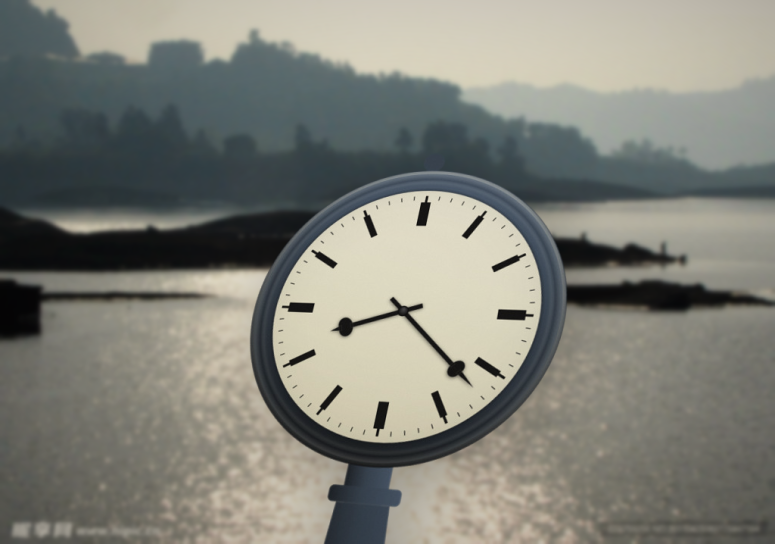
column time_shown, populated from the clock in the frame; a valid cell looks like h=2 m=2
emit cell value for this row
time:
h=8 m=22
